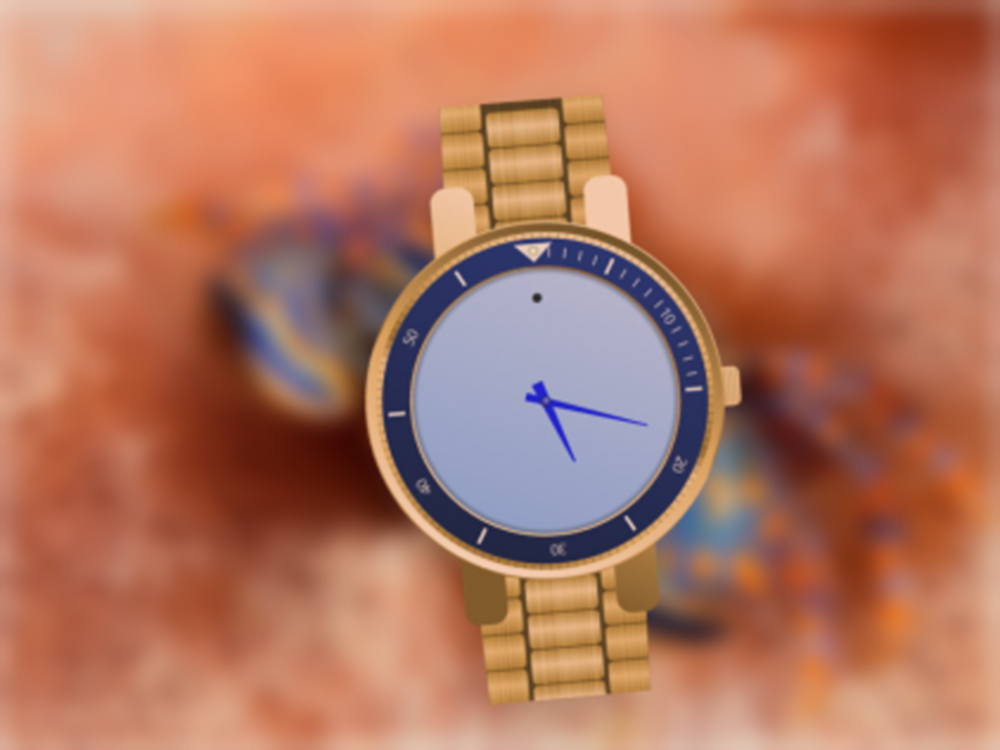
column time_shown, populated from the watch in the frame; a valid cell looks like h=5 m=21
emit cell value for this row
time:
h=5 m=18
